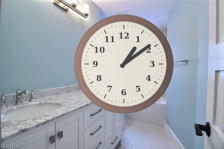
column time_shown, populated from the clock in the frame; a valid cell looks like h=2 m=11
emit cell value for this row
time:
h=1 m=9
